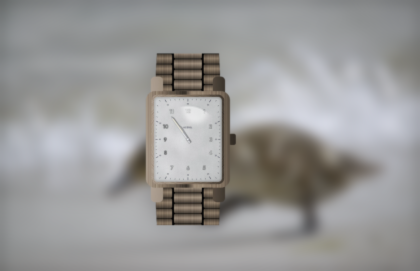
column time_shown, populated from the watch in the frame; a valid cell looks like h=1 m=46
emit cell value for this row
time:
h=10 m=54
